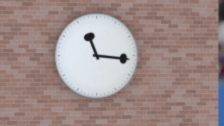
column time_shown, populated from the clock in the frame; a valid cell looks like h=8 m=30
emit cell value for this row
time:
h=11 m=16
